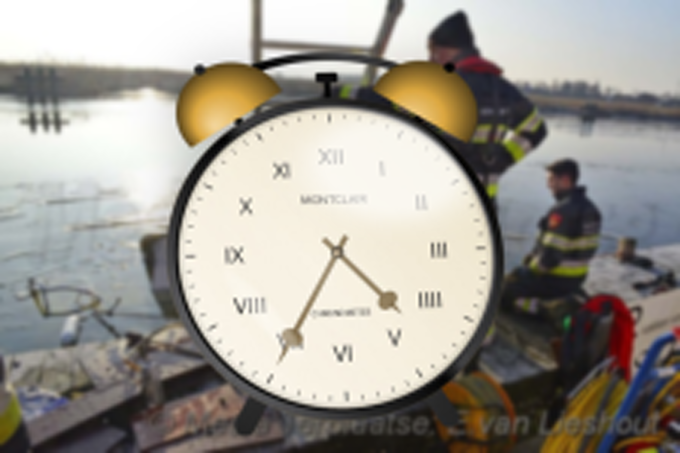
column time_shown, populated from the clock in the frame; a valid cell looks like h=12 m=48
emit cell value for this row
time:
h=4 m=35
